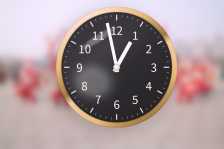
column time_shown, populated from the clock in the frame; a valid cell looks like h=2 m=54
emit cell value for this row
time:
h=12 m=58
